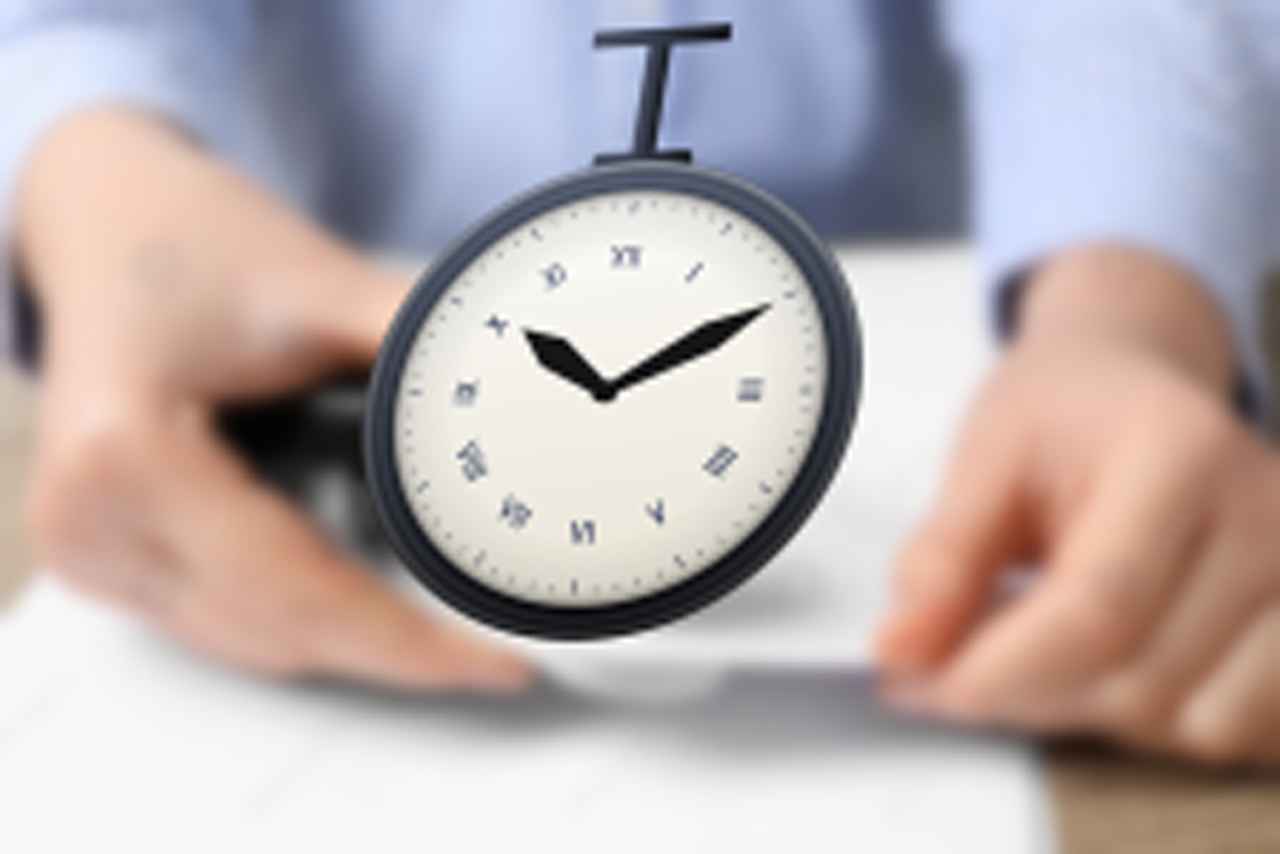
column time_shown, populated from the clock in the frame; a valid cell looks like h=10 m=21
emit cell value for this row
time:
h=10 m=10
